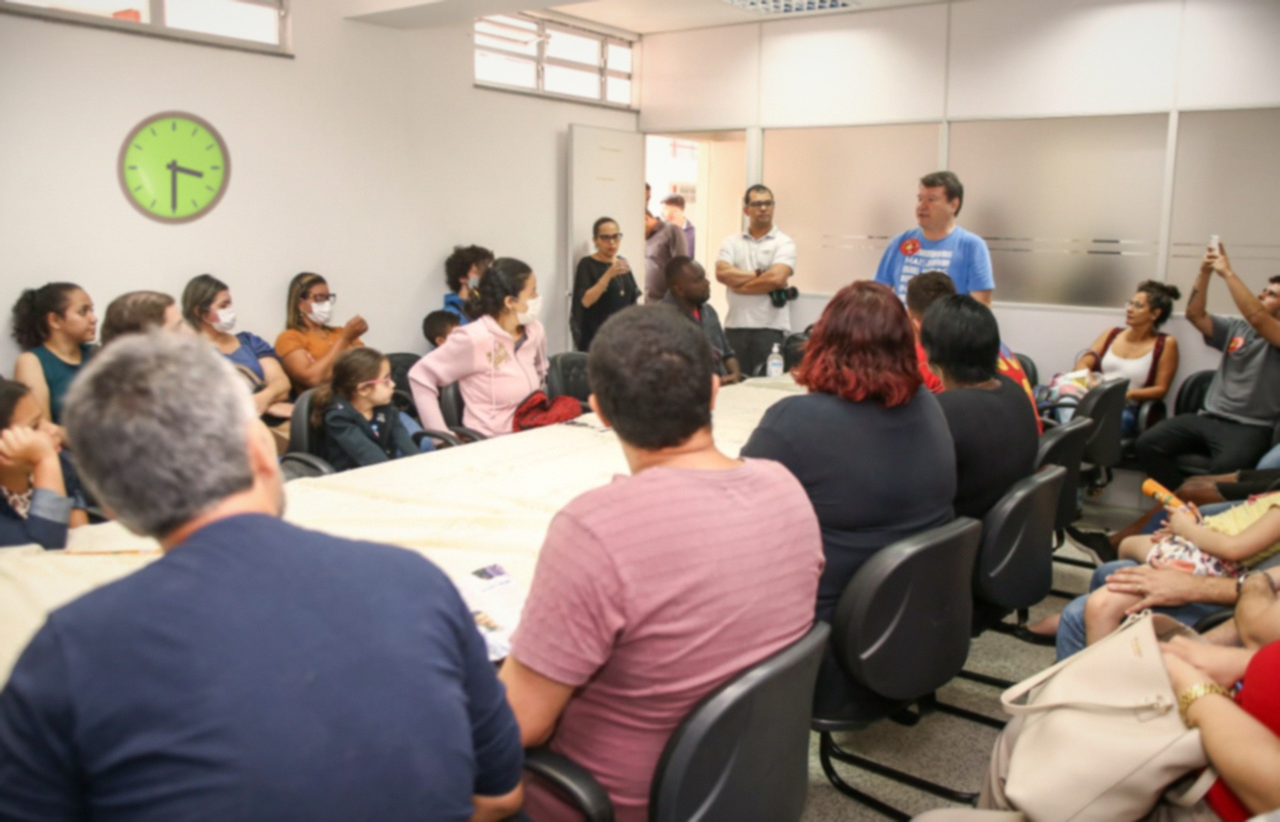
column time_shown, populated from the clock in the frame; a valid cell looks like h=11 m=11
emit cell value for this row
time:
h=3 m=30
